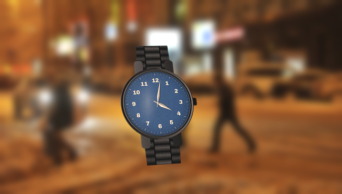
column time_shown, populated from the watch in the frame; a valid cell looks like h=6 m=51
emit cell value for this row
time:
h=4 m=2
